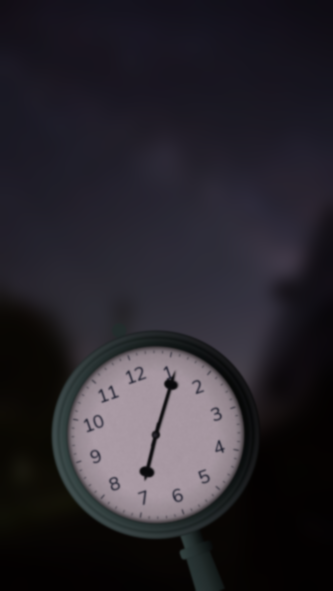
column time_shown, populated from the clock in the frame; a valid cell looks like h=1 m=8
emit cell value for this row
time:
h=7 m=6
